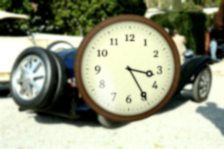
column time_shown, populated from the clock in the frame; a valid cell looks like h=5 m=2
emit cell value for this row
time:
h=3 m=25
